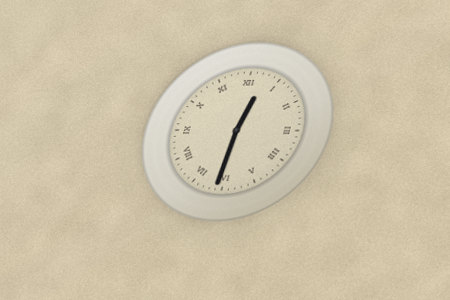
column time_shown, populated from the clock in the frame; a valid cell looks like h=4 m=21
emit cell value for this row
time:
h=12 m=31
